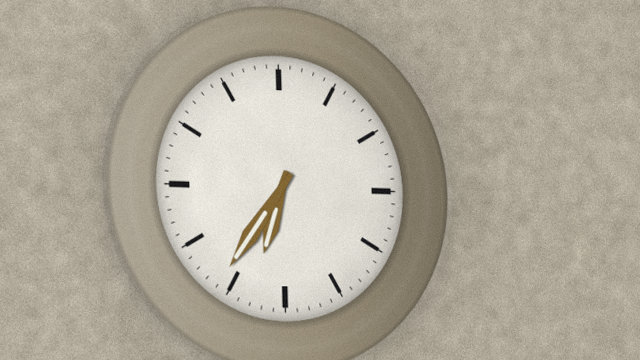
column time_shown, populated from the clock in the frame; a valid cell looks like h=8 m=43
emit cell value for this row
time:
h=6 m=36
